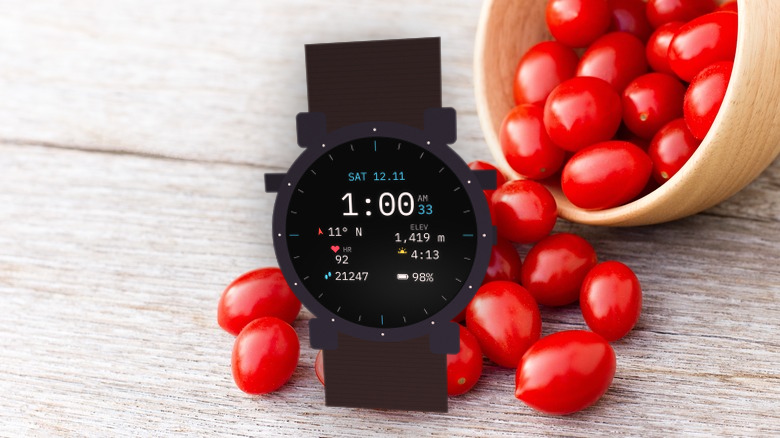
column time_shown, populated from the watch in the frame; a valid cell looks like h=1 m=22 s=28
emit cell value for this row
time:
h=1 m=0 s=33
